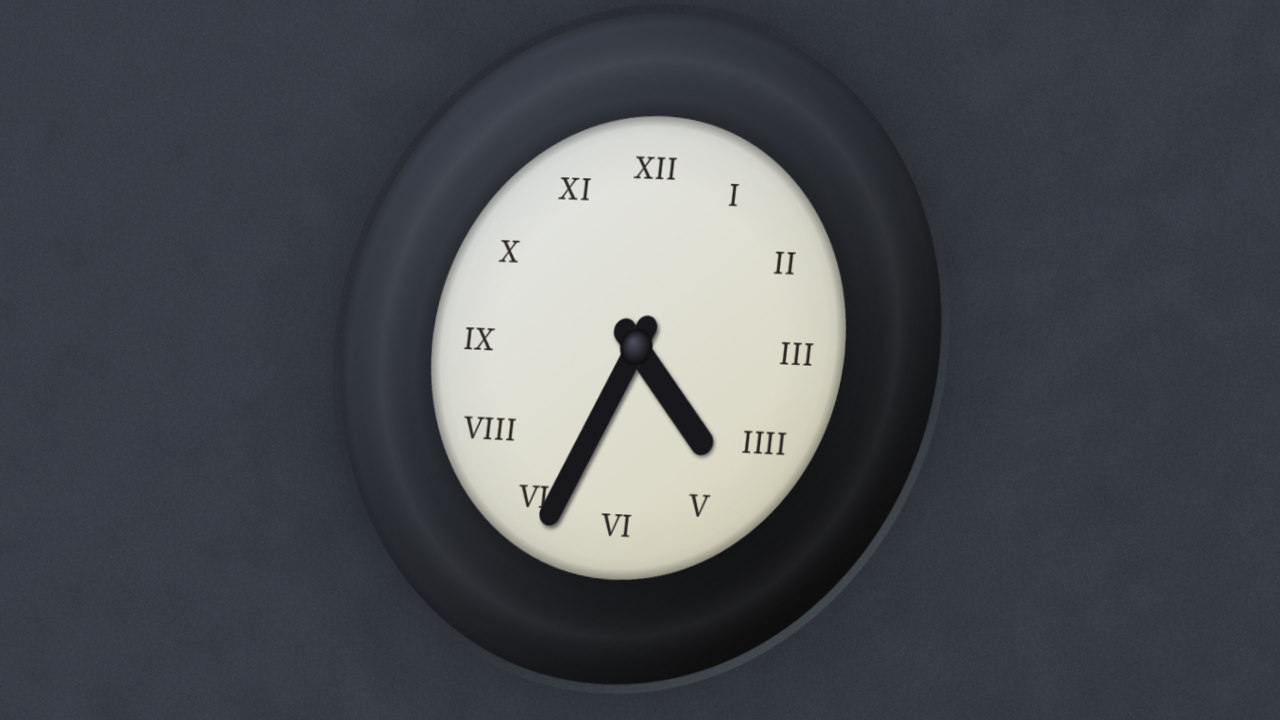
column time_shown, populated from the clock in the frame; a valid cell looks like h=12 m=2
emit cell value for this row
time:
h=4 m=34
